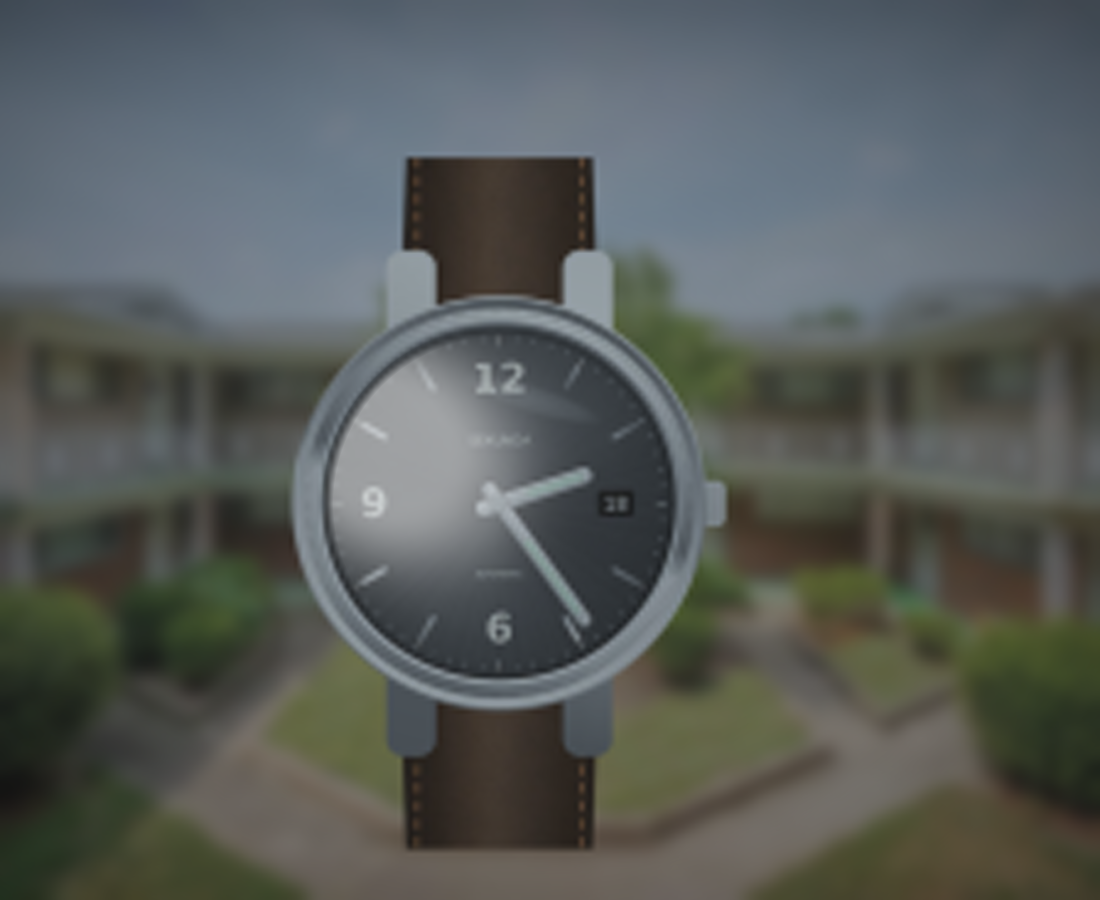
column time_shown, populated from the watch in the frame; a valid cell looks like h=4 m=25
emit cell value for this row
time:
h=2 m=24
